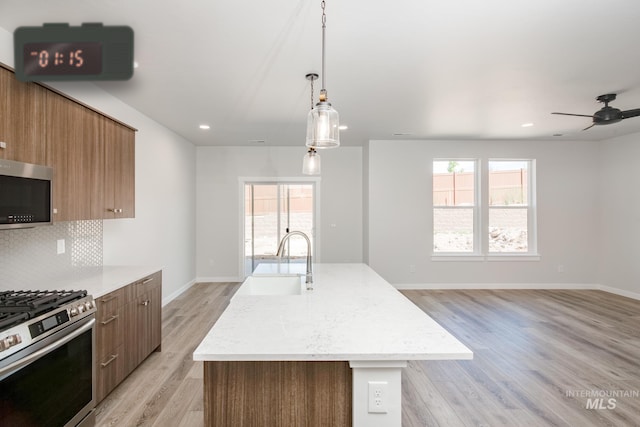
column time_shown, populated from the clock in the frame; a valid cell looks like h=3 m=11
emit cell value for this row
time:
h=1 m=15
